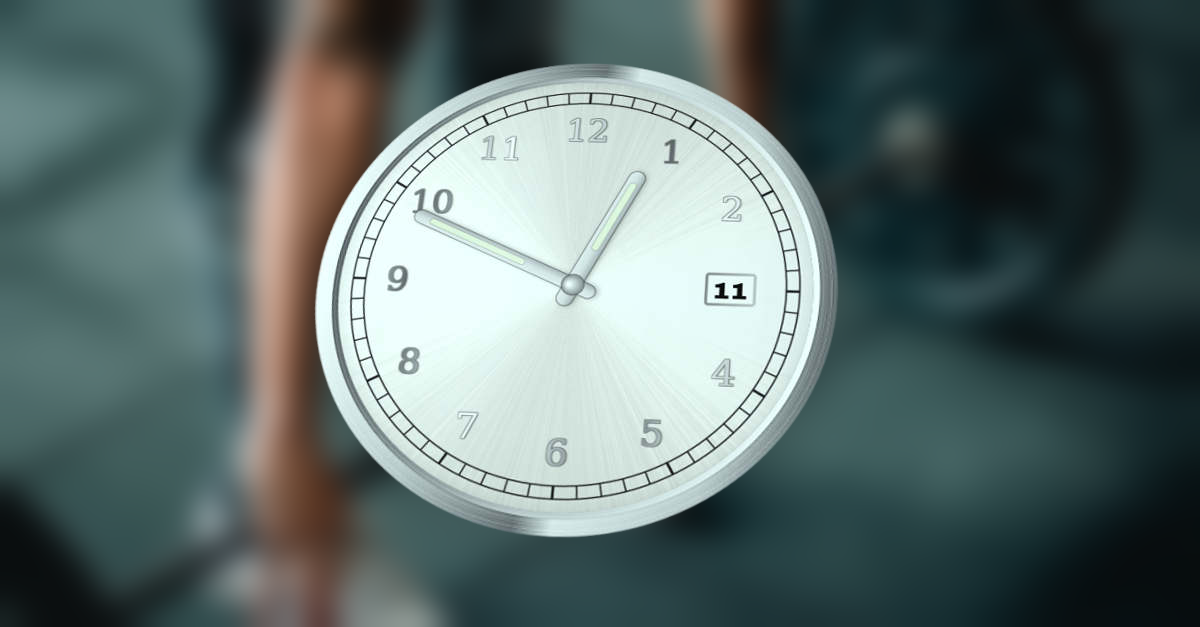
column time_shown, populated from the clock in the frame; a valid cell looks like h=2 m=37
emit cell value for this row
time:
h=12 m=49
